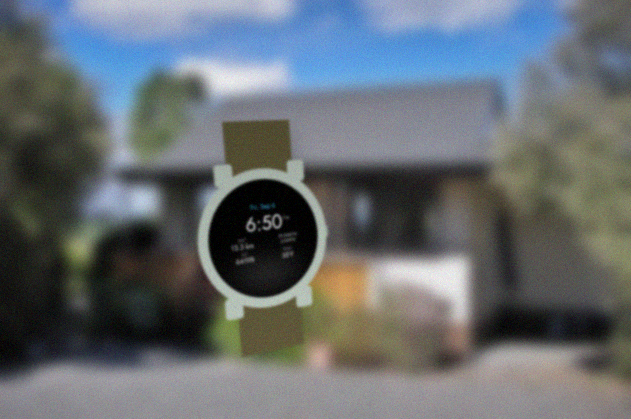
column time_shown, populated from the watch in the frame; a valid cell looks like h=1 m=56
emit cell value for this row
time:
h=6 m=50
